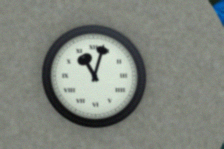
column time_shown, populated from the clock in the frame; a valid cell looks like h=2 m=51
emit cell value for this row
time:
h=11 m=3
